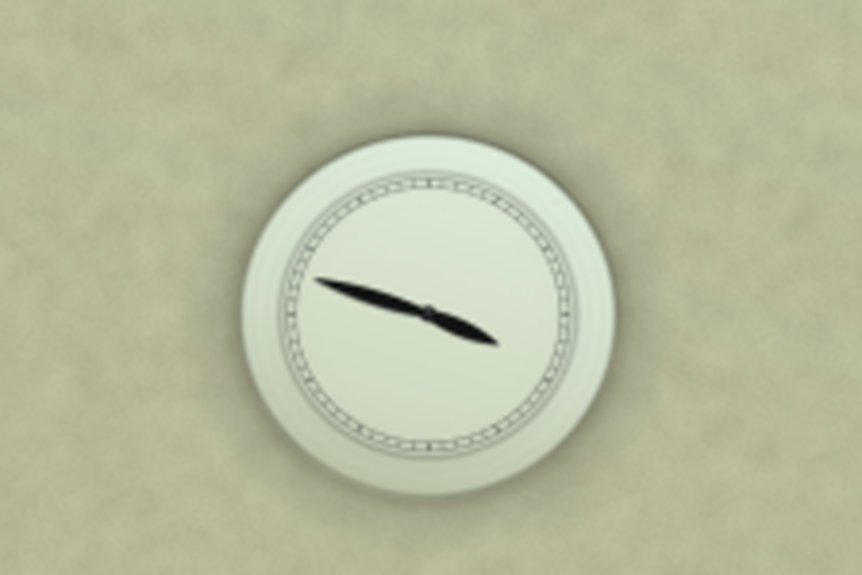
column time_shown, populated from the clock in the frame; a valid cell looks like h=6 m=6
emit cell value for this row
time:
h=3 m=48
